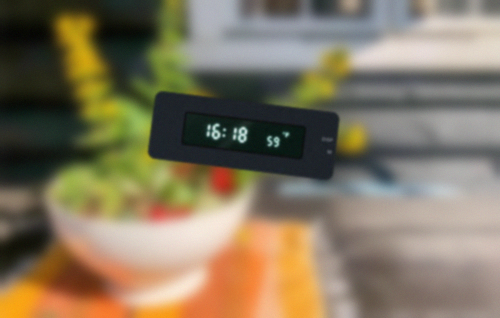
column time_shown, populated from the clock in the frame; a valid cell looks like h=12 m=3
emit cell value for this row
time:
h=16 m=18
